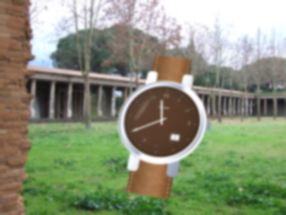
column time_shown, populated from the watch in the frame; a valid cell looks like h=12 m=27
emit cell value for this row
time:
h=11 m=40
